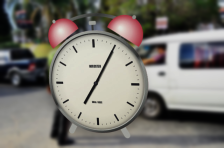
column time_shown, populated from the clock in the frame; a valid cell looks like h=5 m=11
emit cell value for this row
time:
h=7 m=5
